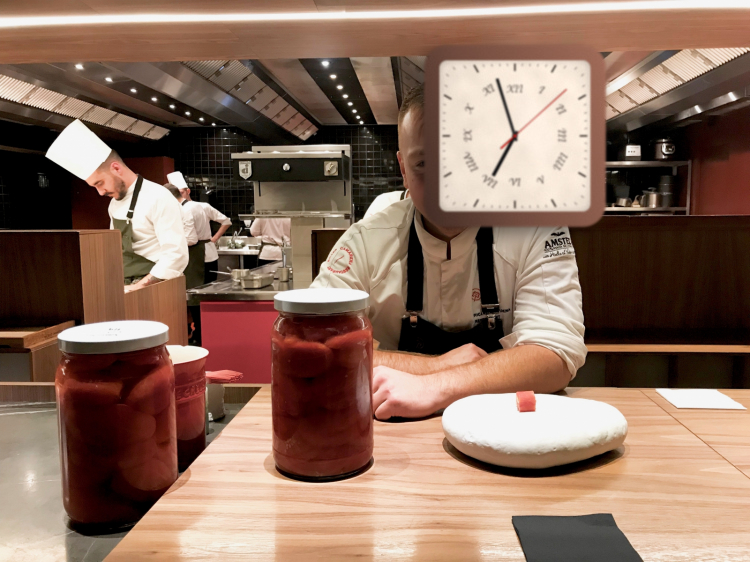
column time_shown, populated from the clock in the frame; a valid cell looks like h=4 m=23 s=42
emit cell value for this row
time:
h=6 m=57 s=8
